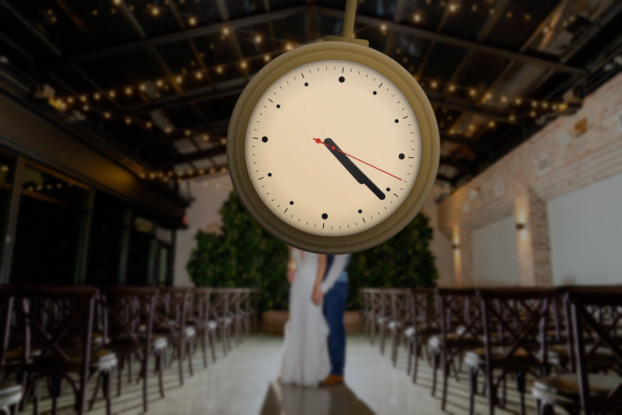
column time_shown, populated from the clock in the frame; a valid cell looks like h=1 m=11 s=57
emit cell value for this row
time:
h=4 m=21 s=18
